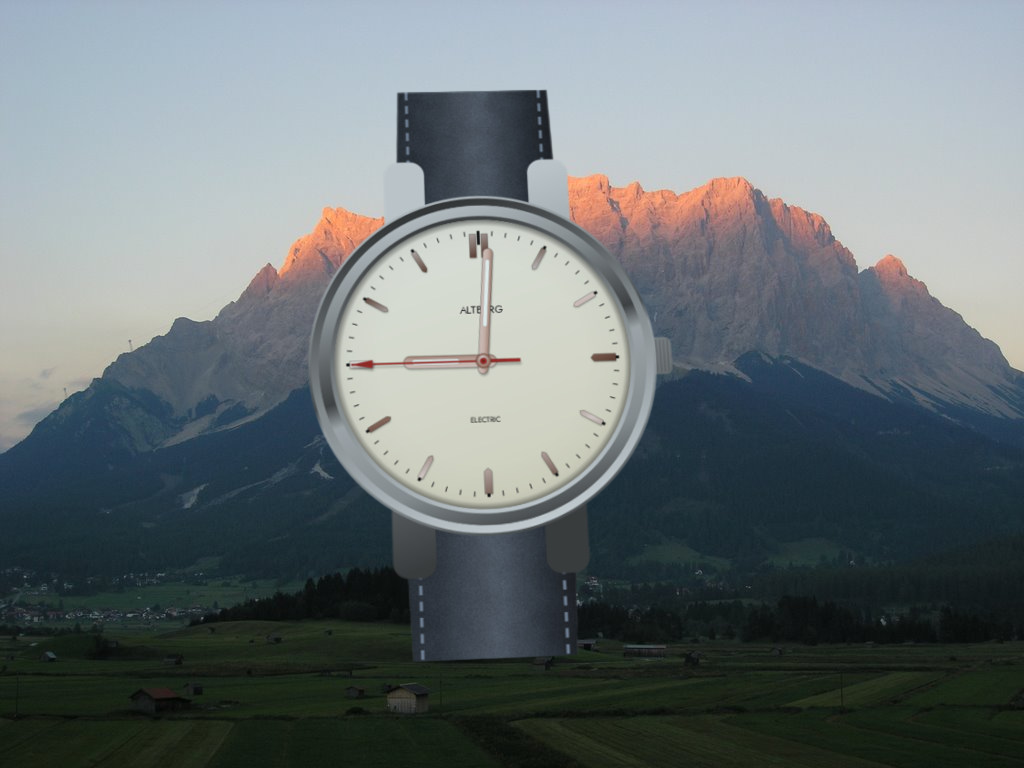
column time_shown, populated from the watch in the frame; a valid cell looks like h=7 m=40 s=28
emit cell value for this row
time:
h=9 m=0 s=45
